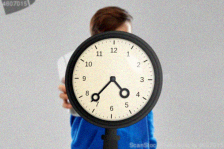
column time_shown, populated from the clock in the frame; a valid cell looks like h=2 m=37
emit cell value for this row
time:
h=4 m=37
